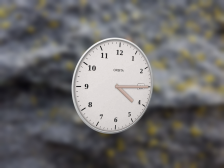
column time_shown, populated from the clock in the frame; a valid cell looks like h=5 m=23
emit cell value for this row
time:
h=4 m=15
